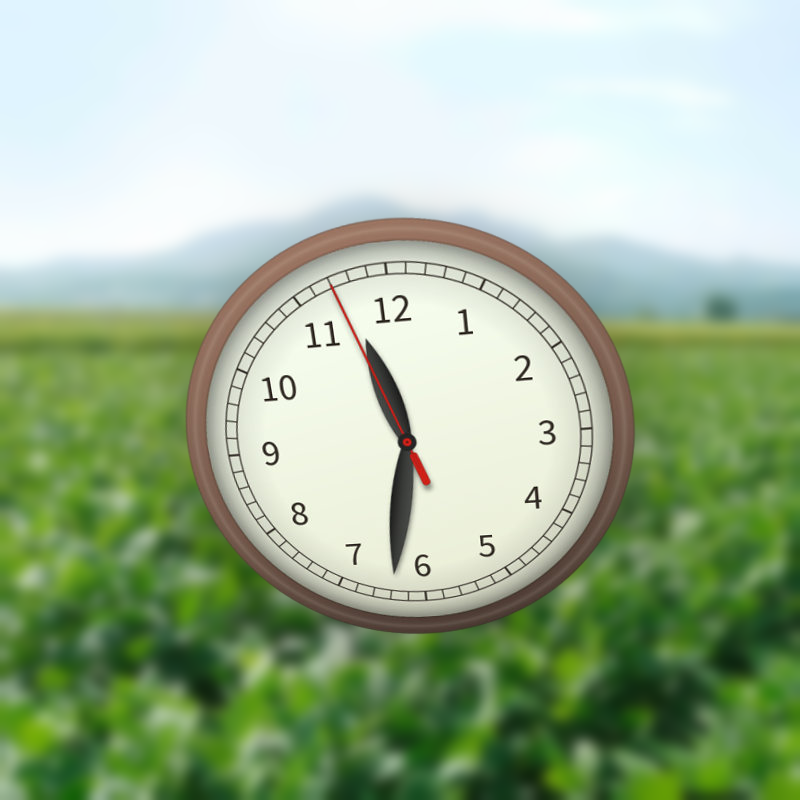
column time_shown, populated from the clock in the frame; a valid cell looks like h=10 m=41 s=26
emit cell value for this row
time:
h=11 m=31 s=57
